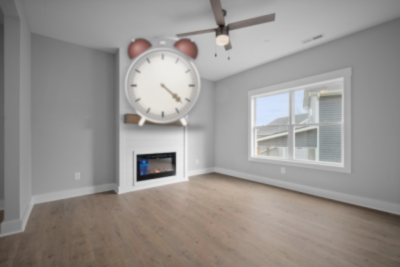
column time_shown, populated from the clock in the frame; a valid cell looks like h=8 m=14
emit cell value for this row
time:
h=4 m=22
